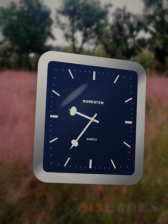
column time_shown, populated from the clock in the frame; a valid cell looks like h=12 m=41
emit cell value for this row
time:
h=9 m=36
